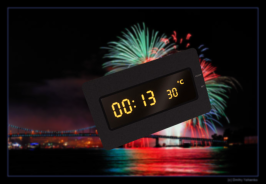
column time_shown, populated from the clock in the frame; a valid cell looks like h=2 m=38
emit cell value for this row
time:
h=0 m=13
